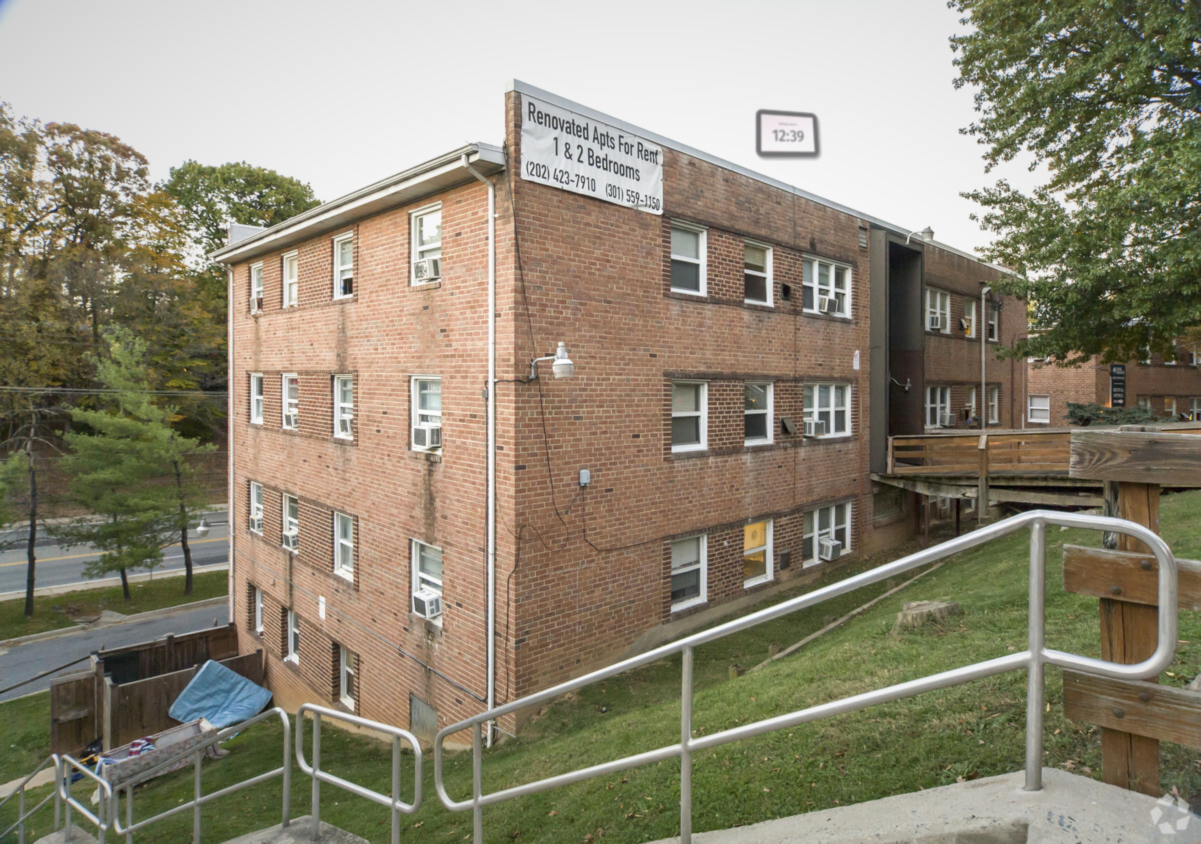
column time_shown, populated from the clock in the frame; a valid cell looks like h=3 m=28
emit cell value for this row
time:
h=12 m=39
